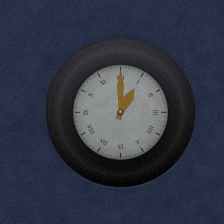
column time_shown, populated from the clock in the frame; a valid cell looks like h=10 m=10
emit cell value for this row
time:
h=1 m=0
